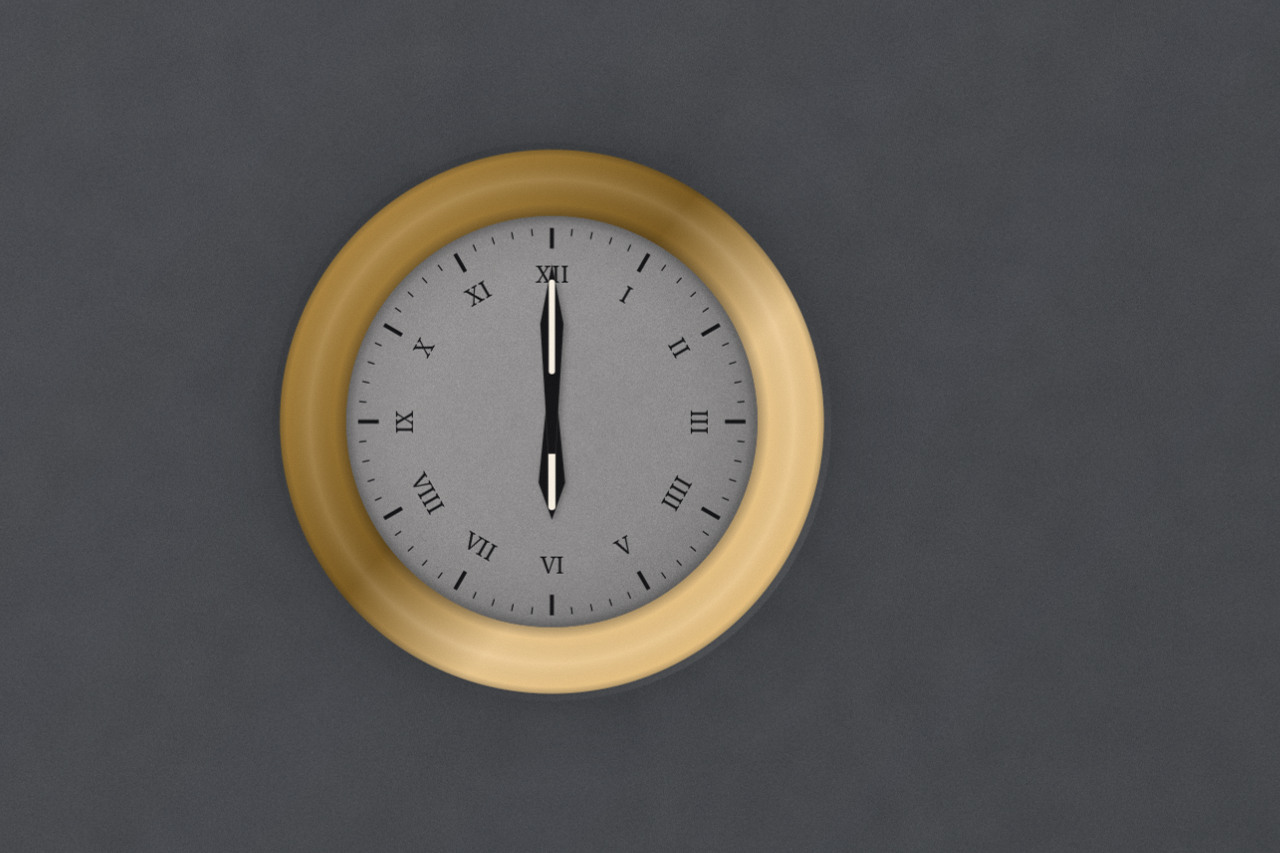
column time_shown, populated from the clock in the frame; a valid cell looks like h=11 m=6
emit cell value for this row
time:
h=6 m=0
